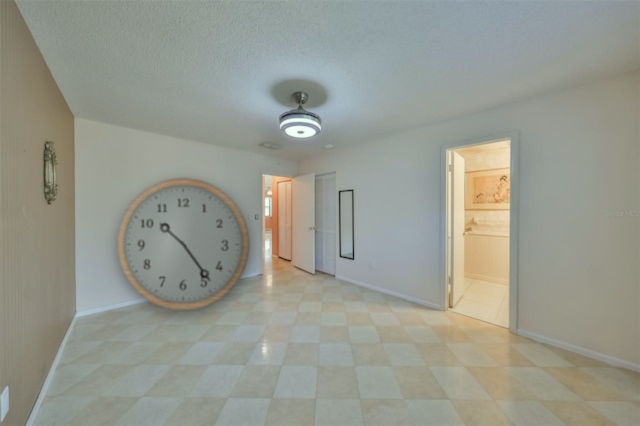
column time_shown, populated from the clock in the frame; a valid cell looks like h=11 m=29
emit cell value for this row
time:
h=10 m=24
